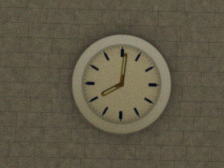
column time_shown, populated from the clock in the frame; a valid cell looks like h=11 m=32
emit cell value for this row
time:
h=8 m=1
